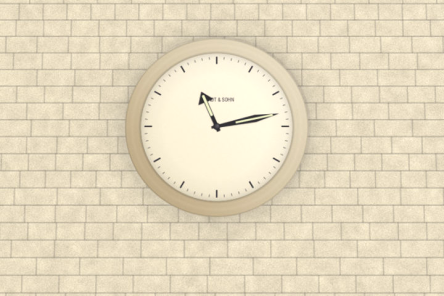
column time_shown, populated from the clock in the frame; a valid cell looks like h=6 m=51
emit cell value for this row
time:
h=11 m=13
